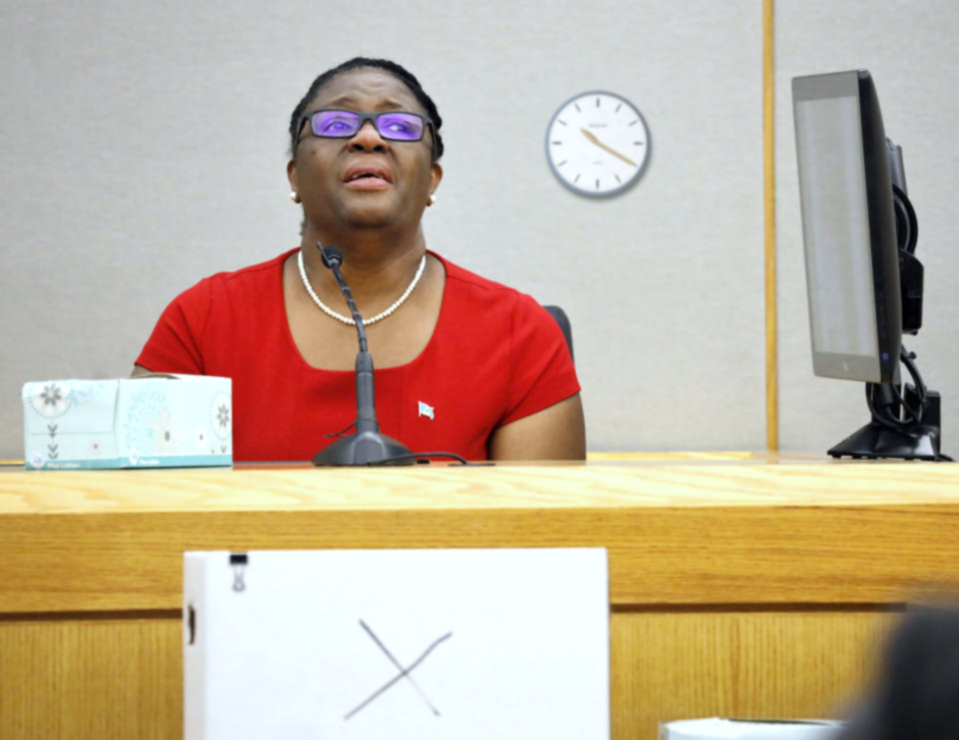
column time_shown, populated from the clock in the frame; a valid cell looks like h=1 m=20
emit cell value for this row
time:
h=10 m=20
